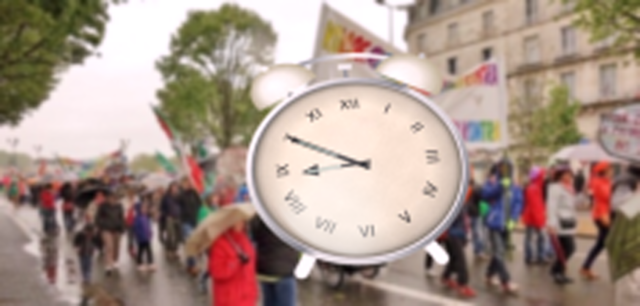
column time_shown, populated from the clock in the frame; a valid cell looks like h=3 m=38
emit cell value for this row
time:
h=8 m=50
